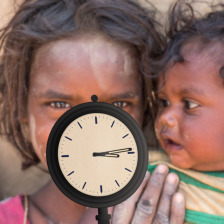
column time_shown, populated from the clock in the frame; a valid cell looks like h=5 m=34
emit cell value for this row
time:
h=3 m=14
